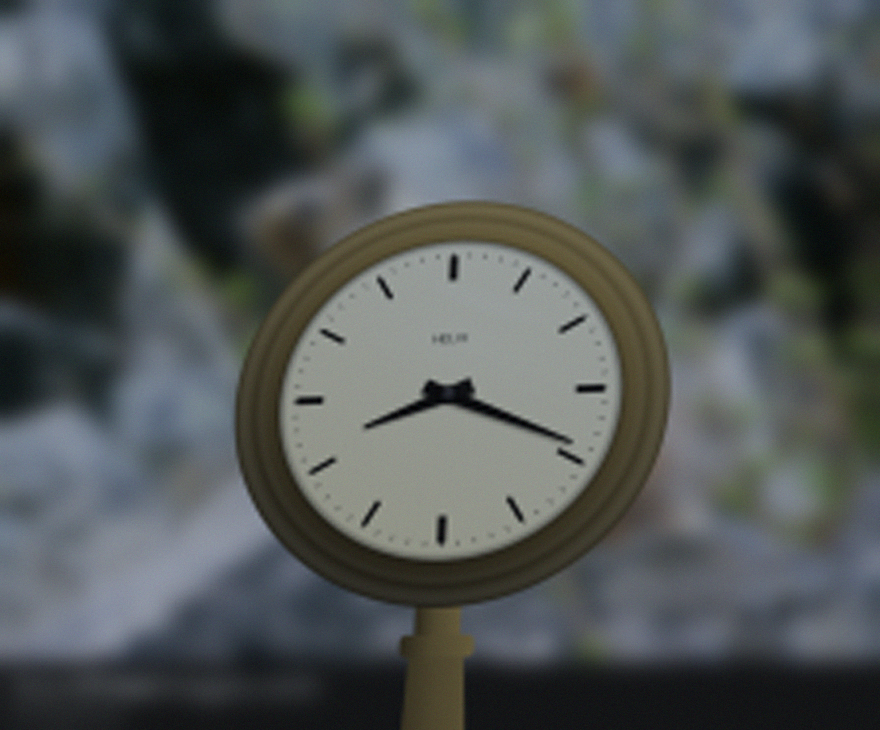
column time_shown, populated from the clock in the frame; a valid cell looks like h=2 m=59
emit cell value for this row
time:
h=8 m=19
